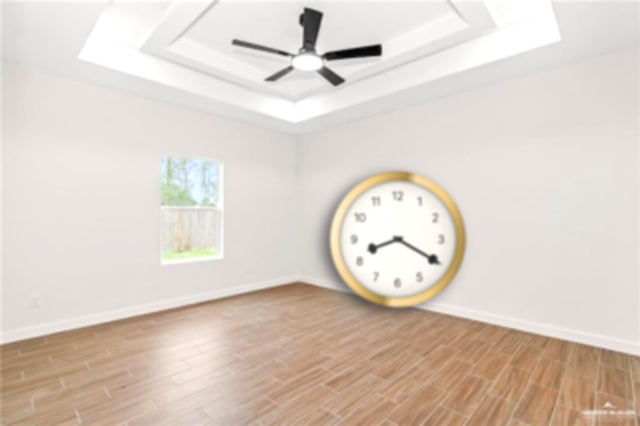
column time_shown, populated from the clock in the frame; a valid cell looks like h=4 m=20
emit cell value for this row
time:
h=8 m=20
